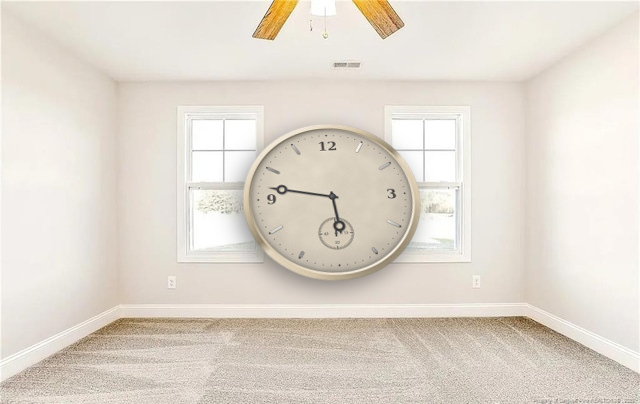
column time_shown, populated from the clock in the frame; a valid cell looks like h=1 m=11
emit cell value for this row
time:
h=5 m=47
